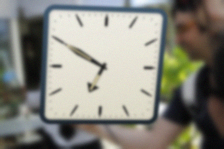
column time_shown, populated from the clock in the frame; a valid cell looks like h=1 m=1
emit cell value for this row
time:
h=6 m=50
